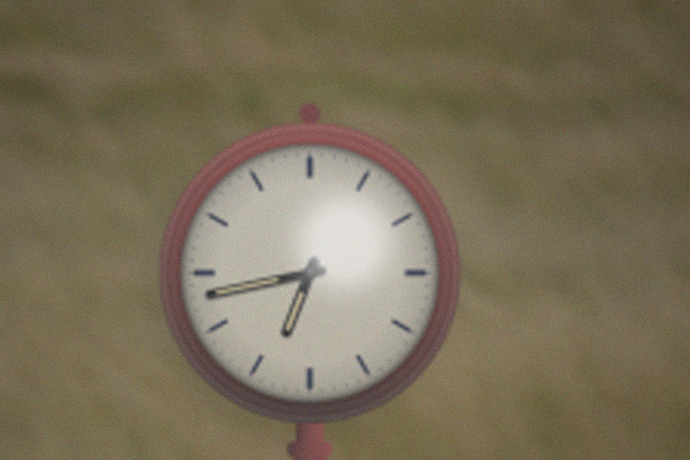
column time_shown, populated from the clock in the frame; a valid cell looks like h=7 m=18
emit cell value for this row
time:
h=6 m=43
